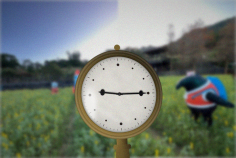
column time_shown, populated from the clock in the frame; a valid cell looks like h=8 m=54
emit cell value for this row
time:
h=9 m=15
